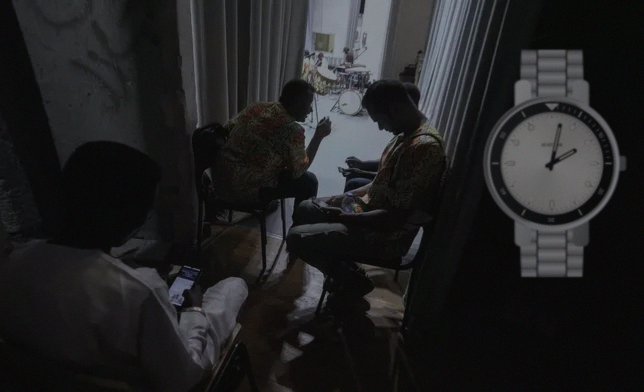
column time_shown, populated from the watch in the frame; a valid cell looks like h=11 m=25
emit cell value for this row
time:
h=2 m=2
